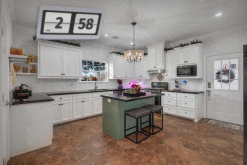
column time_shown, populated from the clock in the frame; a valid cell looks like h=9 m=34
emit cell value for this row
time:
h=2 m=58
